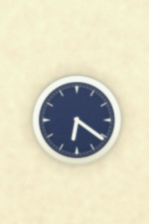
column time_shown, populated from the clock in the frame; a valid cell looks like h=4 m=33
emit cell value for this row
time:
h=6 m=21
